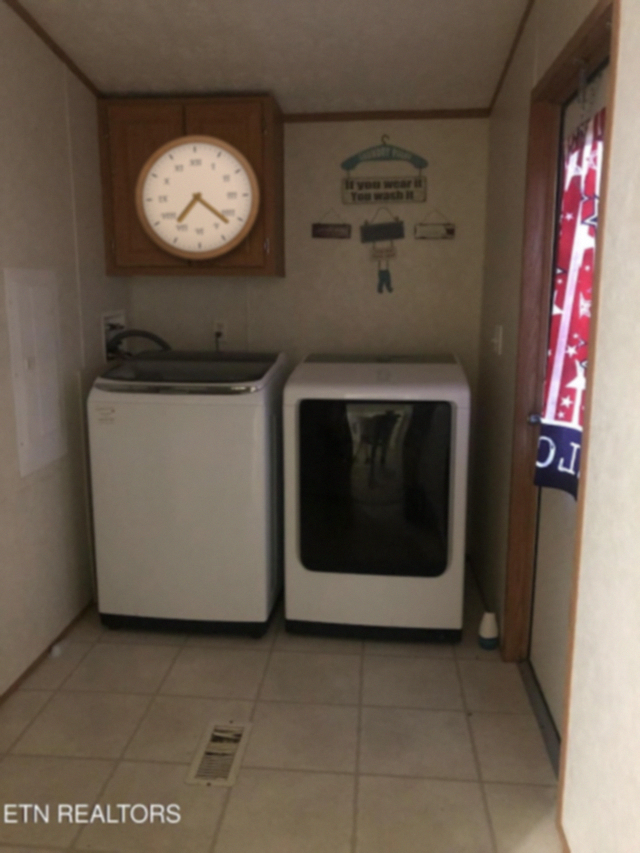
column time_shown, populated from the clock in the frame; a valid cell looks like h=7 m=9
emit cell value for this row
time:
h=7 m=22
